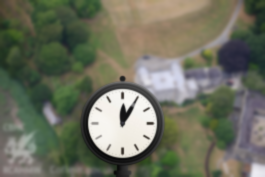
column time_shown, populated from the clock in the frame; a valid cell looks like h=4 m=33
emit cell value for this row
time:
h=12 m=5
